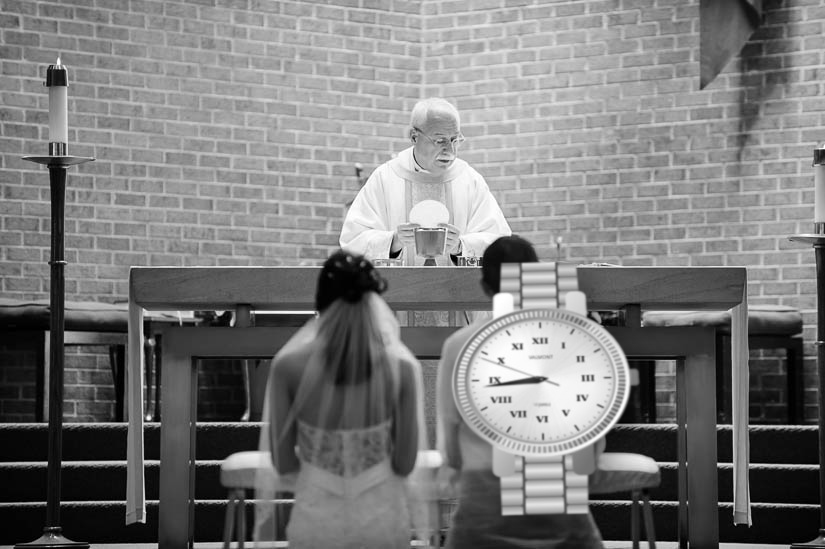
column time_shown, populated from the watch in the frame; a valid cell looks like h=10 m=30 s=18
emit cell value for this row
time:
h=8 m=43 s=49
